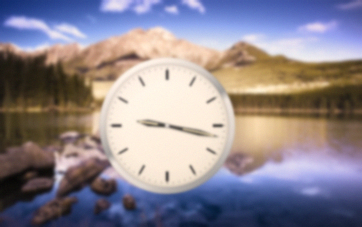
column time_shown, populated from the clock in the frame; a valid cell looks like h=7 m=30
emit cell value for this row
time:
h=9 m=17
